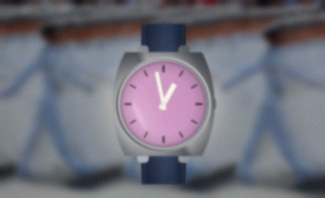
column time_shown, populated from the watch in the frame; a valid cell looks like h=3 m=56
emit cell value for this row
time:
h=12 m=58
